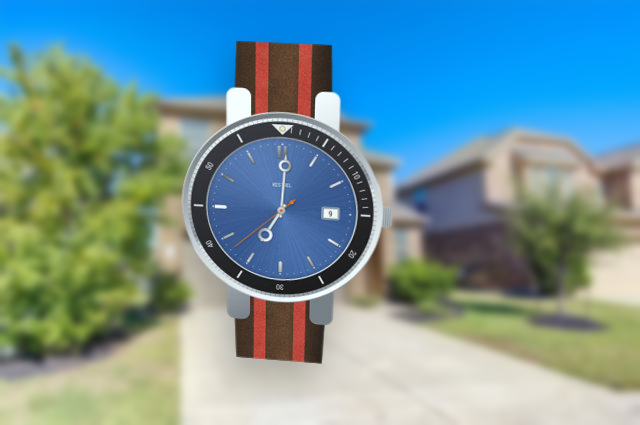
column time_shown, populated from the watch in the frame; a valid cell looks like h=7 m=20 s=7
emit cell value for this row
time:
h=7 m=0 s=38
